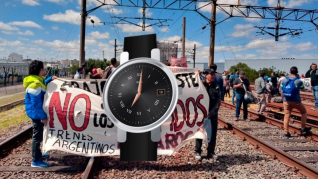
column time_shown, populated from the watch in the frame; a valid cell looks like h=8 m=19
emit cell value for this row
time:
h=7 m=1
